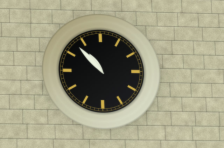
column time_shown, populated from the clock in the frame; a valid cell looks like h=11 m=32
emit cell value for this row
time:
h=10 m=53
